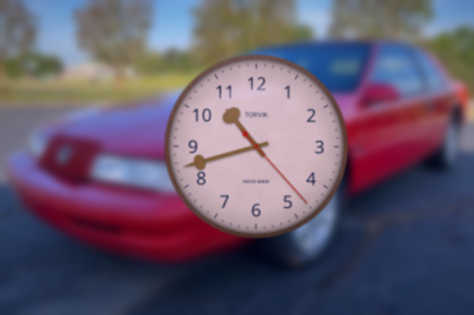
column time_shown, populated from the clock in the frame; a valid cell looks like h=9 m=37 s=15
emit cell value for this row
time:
h=10 m=42 s=23
